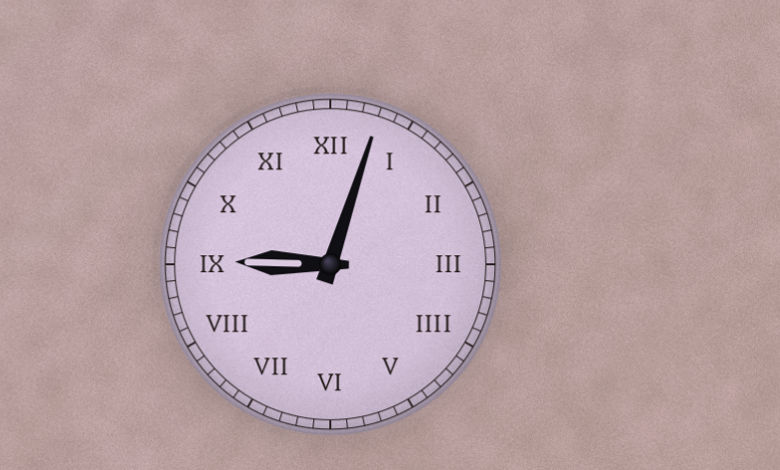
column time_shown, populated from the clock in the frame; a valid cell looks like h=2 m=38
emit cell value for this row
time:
h=9 m=3
